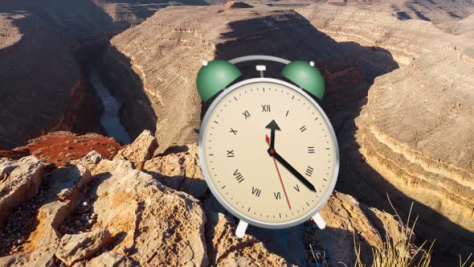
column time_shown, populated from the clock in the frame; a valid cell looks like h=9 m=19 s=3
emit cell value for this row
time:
h=12 m=22 s=28
